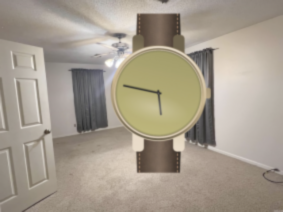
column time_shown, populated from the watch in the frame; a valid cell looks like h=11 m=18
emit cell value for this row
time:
h=5 m=47
